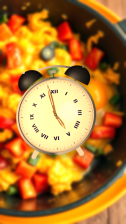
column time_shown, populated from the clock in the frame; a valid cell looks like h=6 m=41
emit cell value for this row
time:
h=4 m=58
